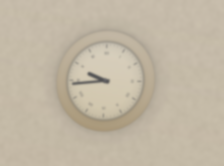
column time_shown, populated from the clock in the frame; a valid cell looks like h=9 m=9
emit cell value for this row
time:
h=9 m=44
